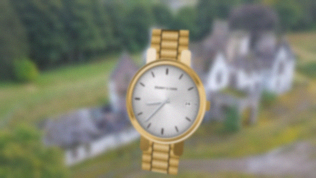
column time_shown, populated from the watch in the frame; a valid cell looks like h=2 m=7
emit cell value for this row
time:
h=8 m=37
